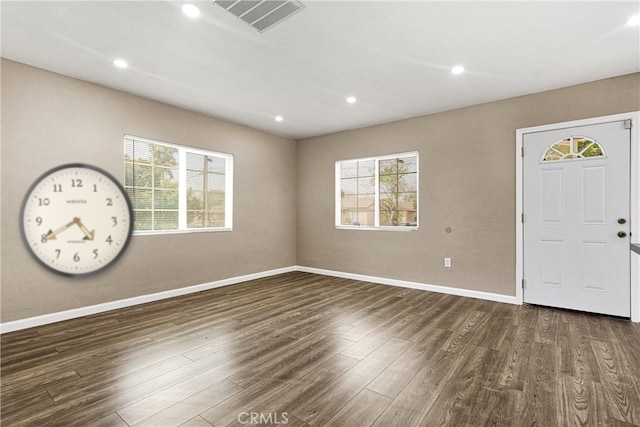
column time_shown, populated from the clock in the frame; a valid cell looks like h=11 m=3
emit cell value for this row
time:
h=4 m=40
